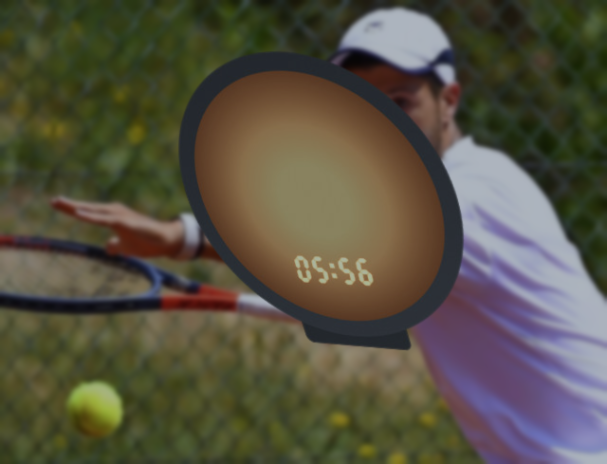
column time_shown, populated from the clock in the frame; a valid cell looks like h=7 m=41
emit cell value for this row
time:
h=5 m=56
